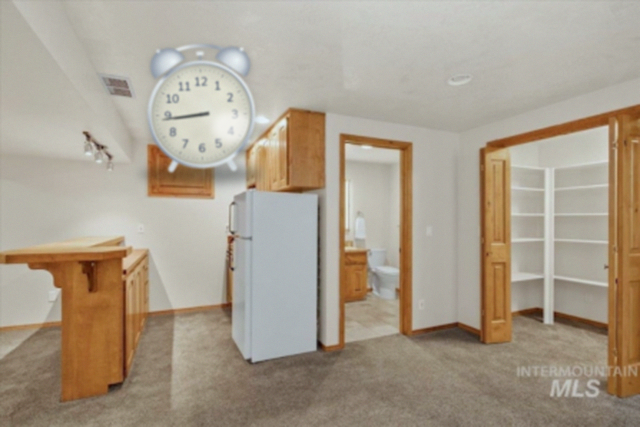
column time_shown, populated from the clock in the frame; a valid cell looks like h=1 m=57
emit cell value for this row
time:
h=8 m=44
